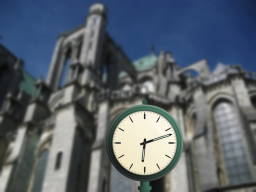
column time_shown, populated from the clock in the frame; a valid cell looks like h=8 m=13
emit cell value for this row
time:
h=6 m=12
